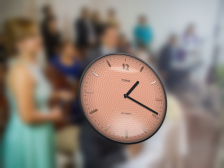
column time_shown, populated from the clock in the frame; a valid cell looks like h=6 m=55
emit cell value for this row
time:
h=1 m=19
